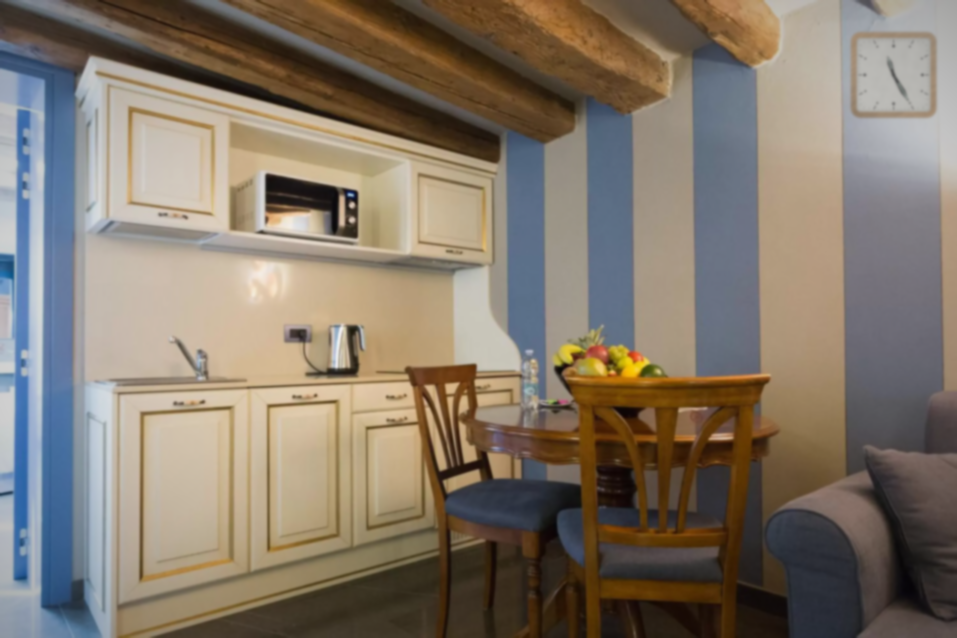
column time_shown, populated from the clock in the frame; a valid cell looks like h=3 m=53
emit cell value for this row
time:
h=11 m=25
